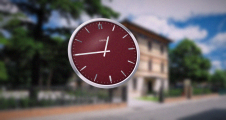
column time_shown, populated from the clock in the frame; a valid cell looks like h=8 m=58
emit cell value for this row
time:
h=12 m=45
